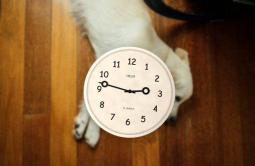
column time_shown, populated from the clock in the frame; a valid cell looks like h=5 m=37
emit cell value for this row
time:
h=2 m=47
